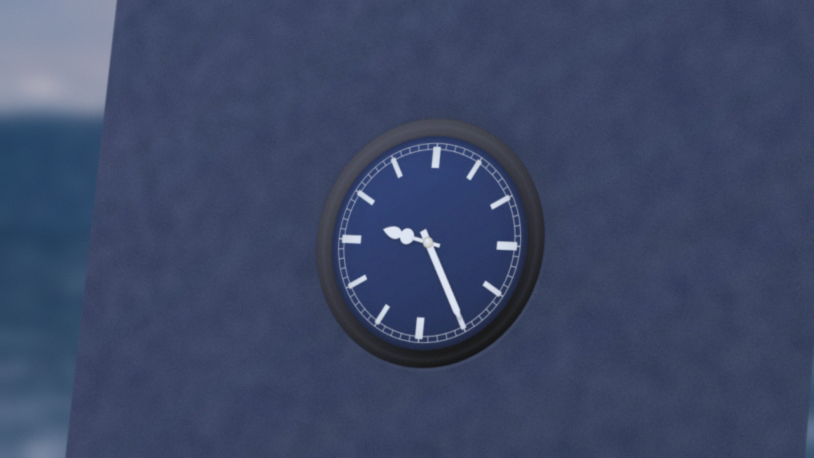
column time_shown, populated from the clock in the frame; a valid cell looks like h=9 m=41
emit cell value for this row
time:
h=9 m=25
